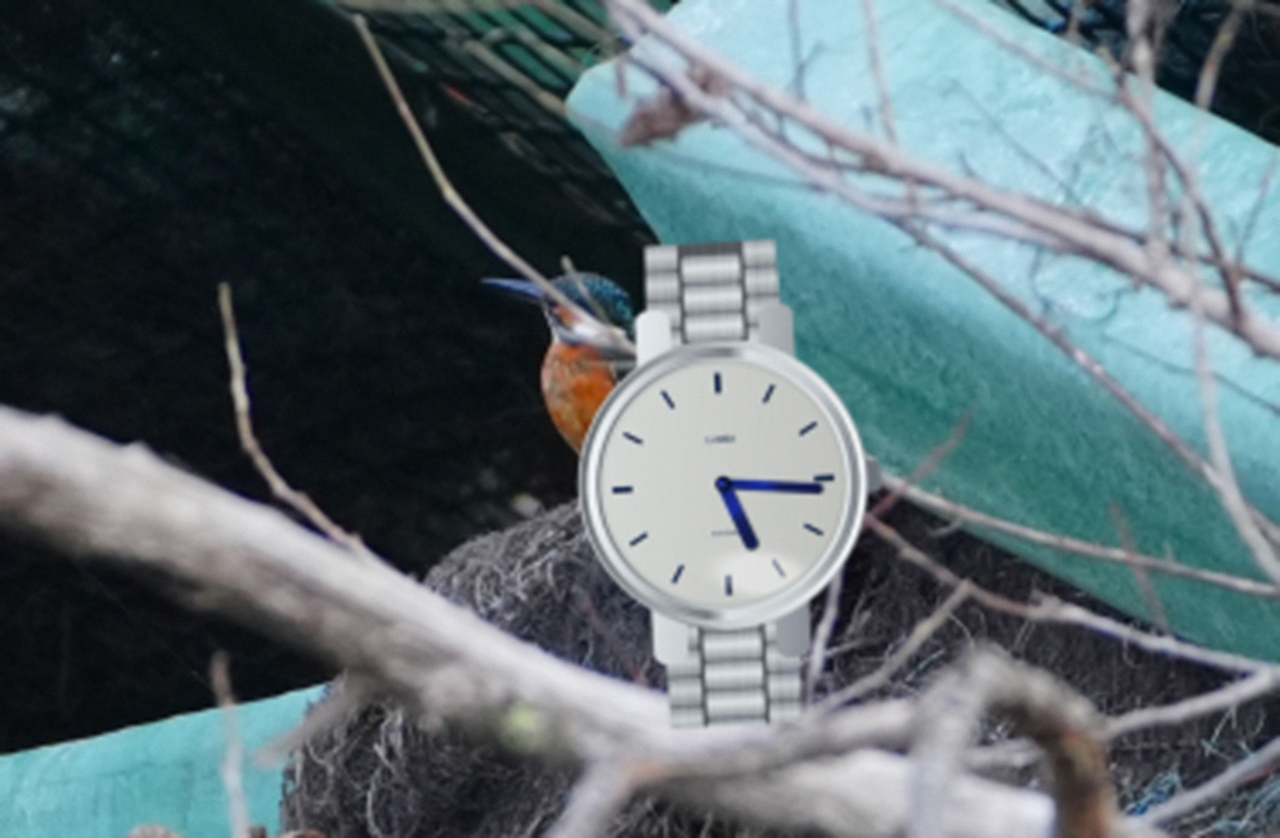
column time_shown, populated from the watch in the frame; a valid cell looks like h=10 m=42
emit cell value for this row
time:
h=5 m=16
